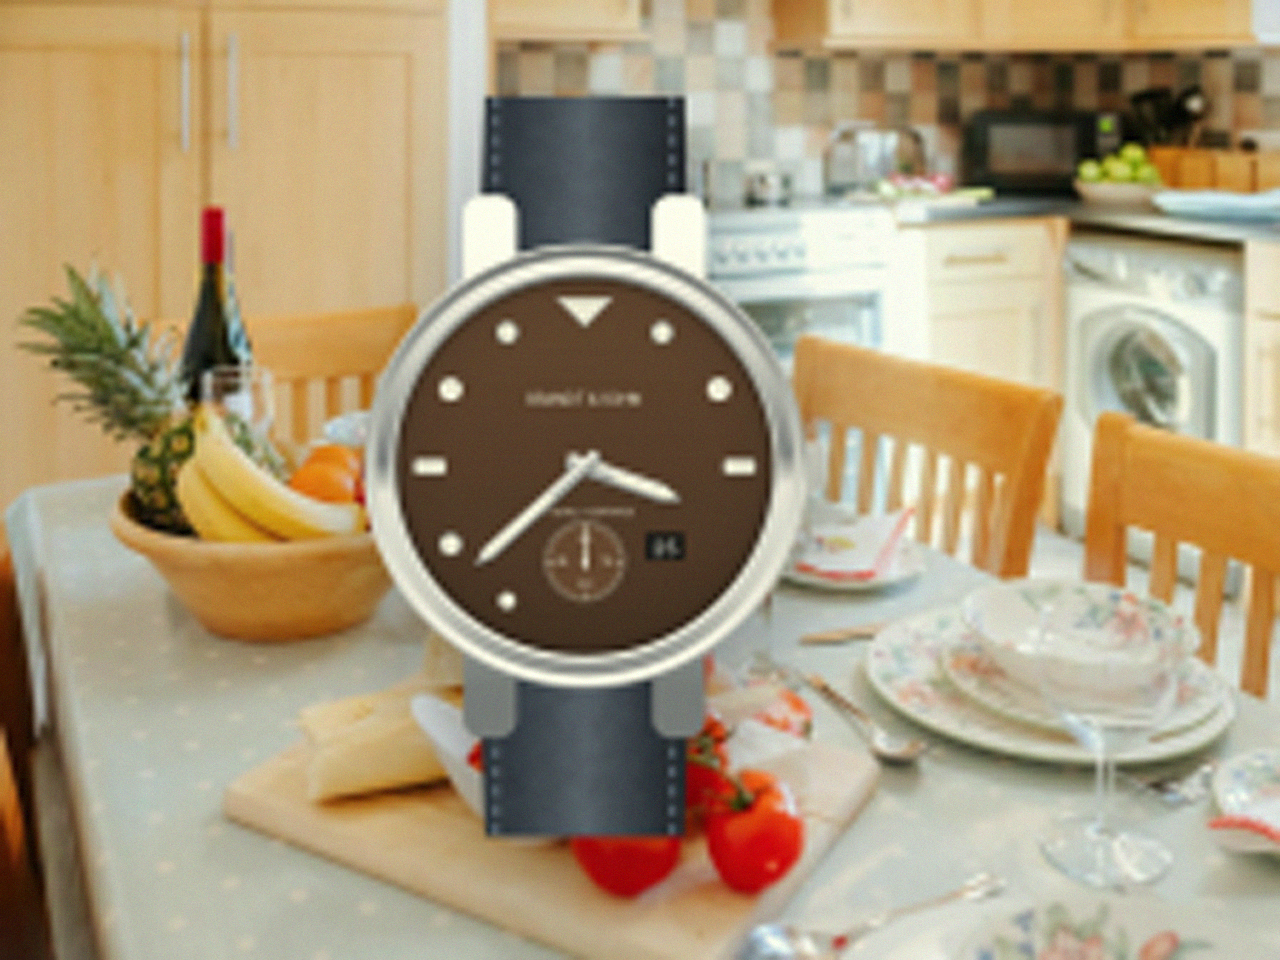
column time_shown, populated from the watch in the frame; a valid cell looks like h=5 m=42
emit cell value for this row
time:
h=3 m=38
